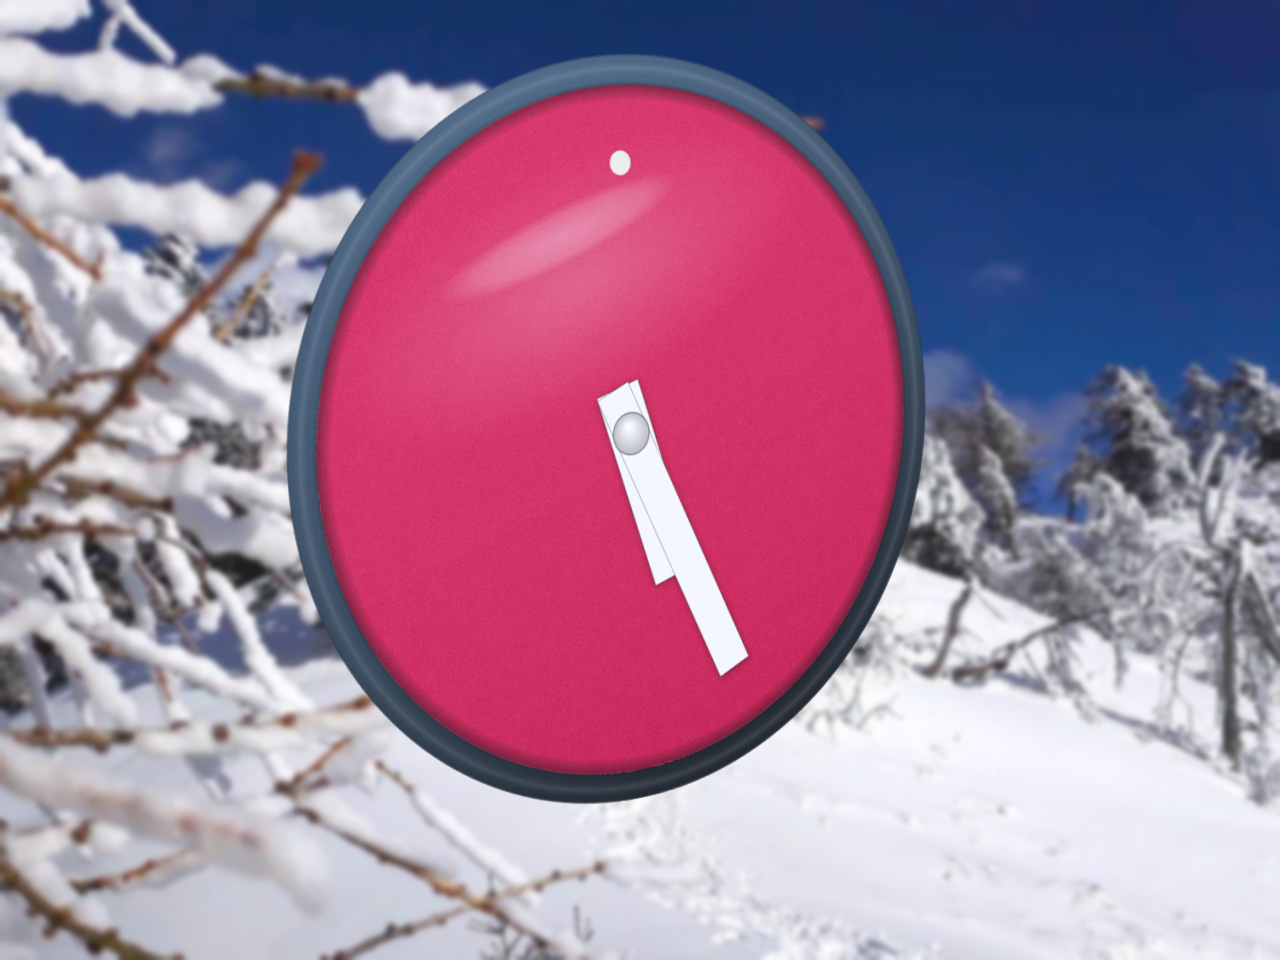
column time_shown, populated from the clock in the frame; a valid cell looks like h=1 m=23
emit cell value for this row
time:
h=5 m=26
